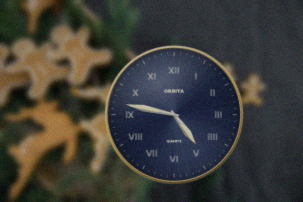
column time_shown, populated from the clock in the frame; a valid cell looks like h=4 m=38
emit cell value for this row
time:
h=4 m=47
